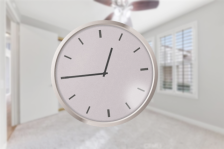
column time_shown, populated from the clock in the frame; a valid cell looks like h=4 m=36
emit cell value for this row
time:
h=12 m=45
